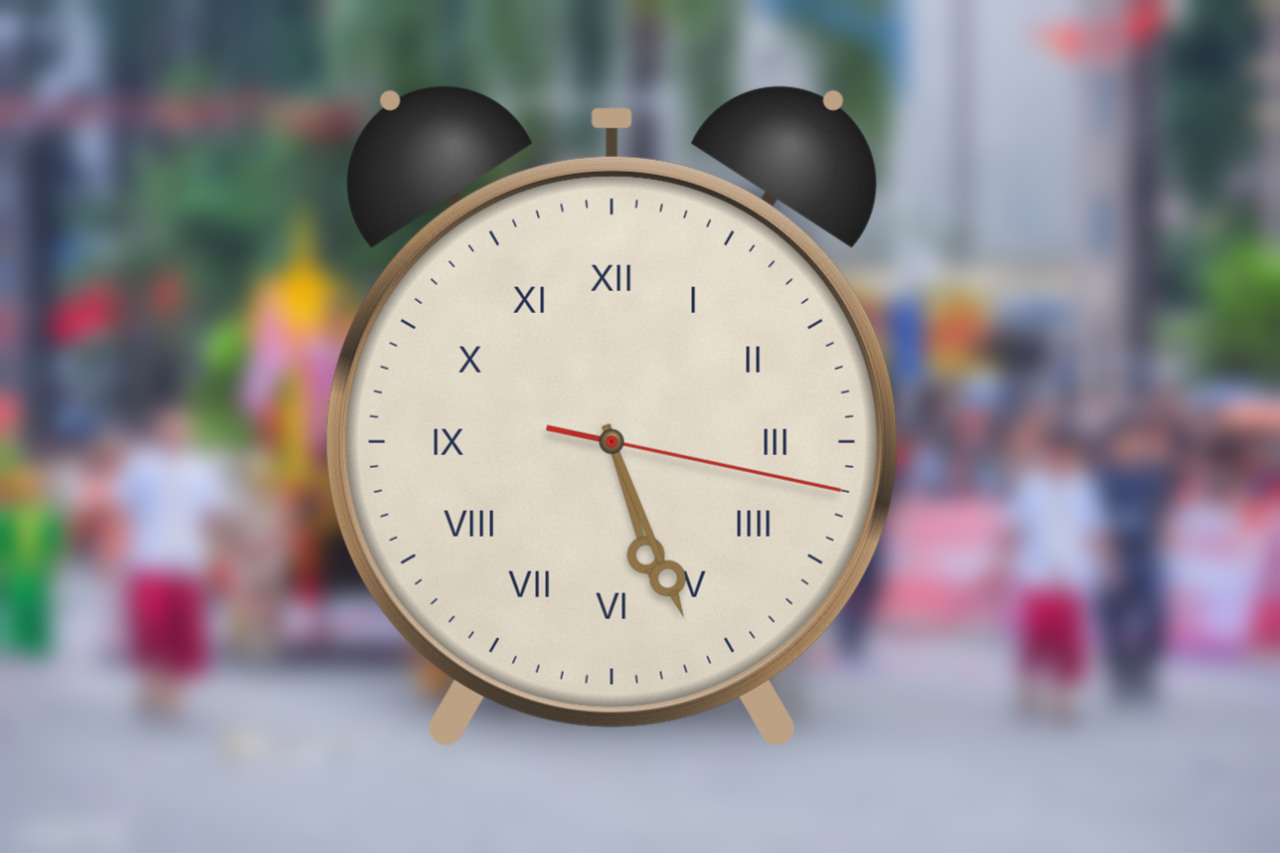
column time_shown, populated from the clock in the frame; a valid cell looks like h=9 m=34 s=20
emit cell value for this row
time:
h=5 m=26 s=17
